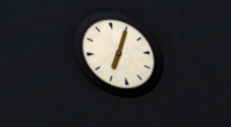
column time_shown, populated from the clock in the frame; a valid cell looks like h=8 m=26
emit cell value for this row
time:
h=7 m=5
